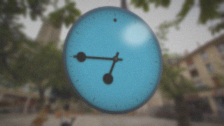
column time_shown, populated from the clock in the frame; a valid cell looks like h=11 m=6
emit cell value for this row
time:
h=6 m=45
